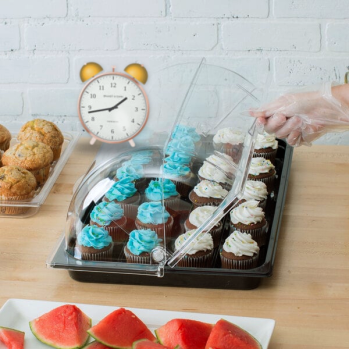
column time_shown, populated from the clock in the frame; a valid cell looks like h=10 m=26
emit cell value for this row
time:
h=1 m=43
